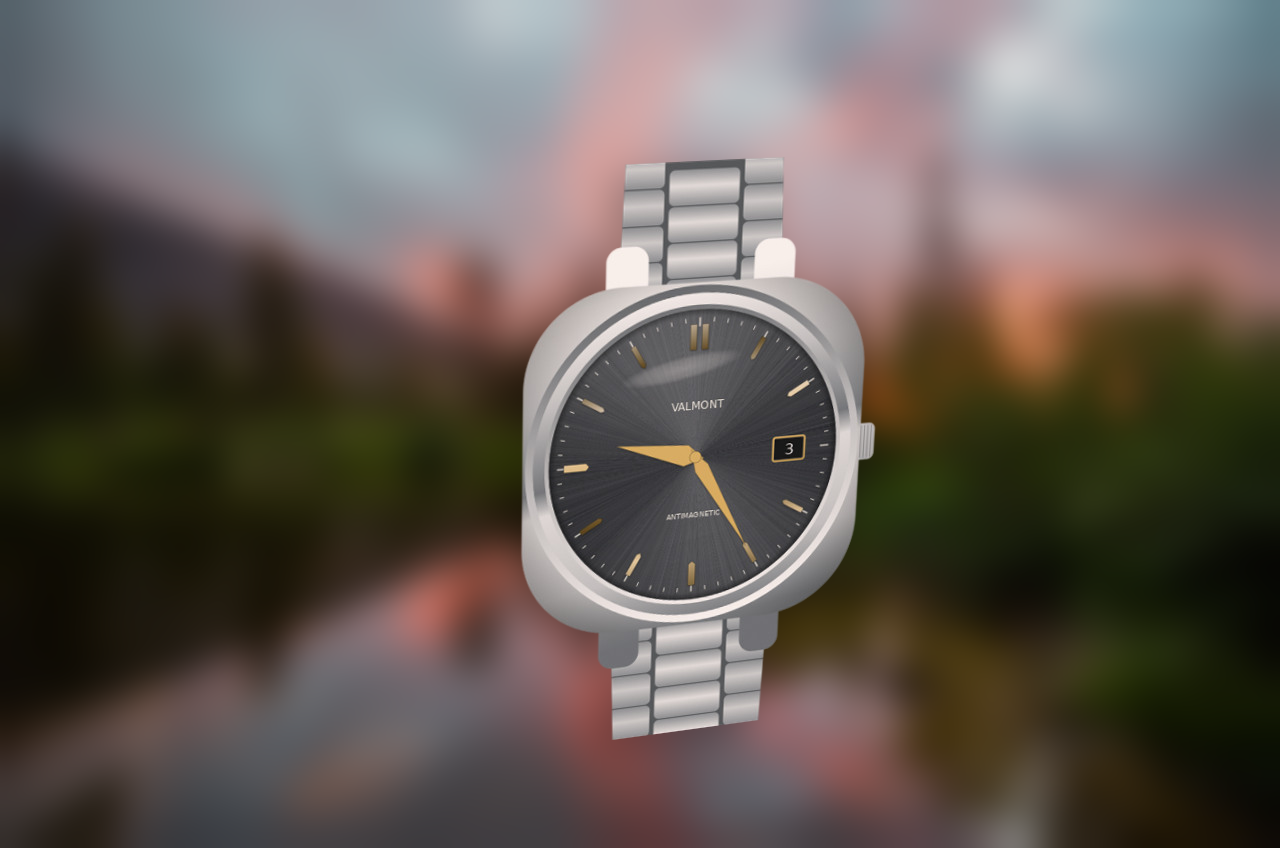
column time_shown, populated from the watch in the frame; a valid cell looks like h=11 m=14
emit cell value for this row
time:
h=9 m=25
